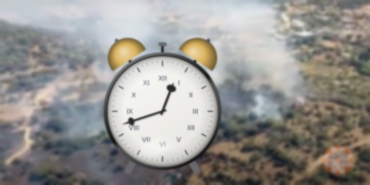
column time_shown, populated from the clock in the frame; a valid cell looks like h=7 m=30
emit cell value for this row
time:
h=12 m=42
